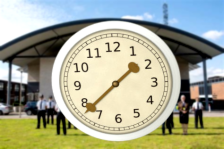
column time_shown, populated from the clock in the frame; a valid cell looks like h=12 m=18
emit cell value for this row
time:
h=1 m=38
